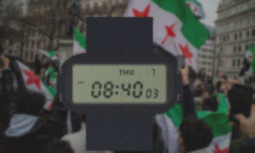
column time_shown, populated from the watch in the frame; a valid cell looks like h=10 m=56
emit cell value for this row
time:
h=8 m=40
